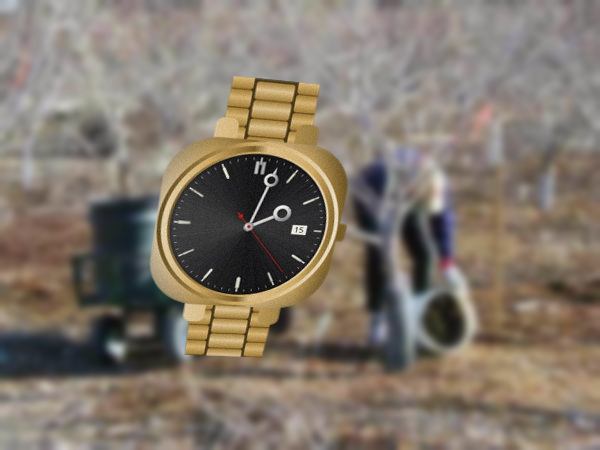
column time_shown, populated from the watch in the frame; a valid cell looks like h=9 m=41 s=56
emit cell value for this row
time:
h=2 m=2 s=23
